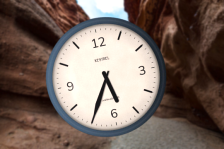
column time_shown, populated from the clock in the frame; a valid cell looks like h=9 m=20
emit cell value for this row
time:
h=5 m=35
